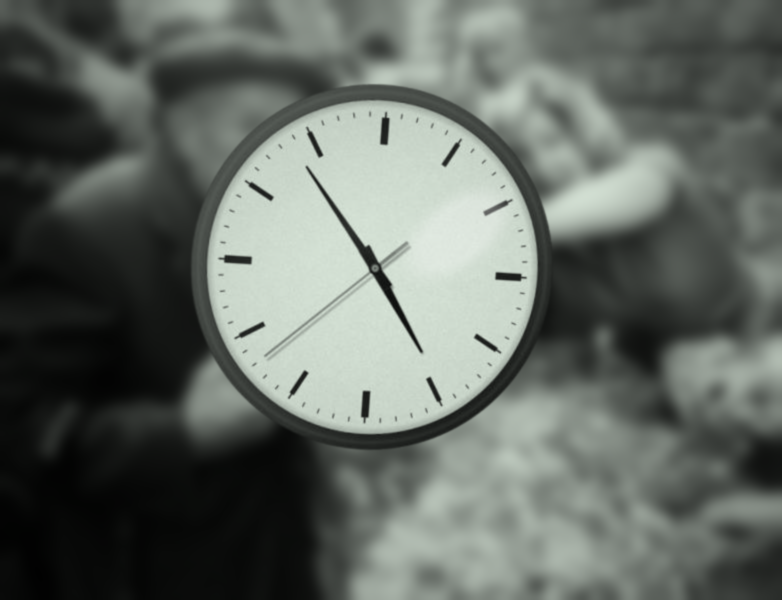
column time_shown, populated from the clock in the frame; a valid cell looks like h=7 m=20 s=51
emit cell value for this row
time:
h=4 m=53 s=38
